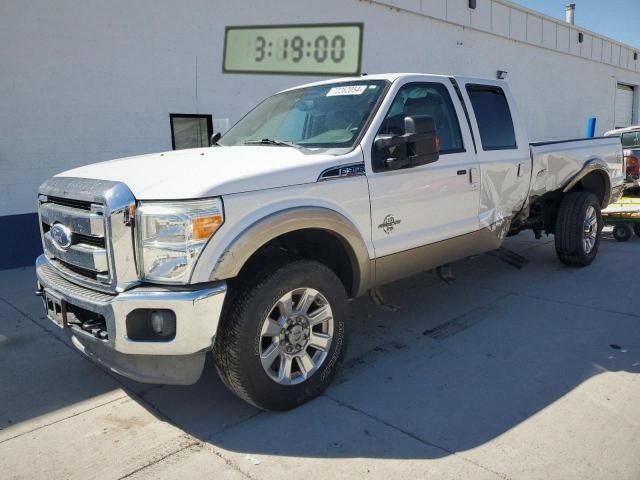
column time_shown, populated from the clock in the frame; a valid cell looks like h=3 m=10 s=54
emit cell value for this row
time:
h=3 m=19 s=0
